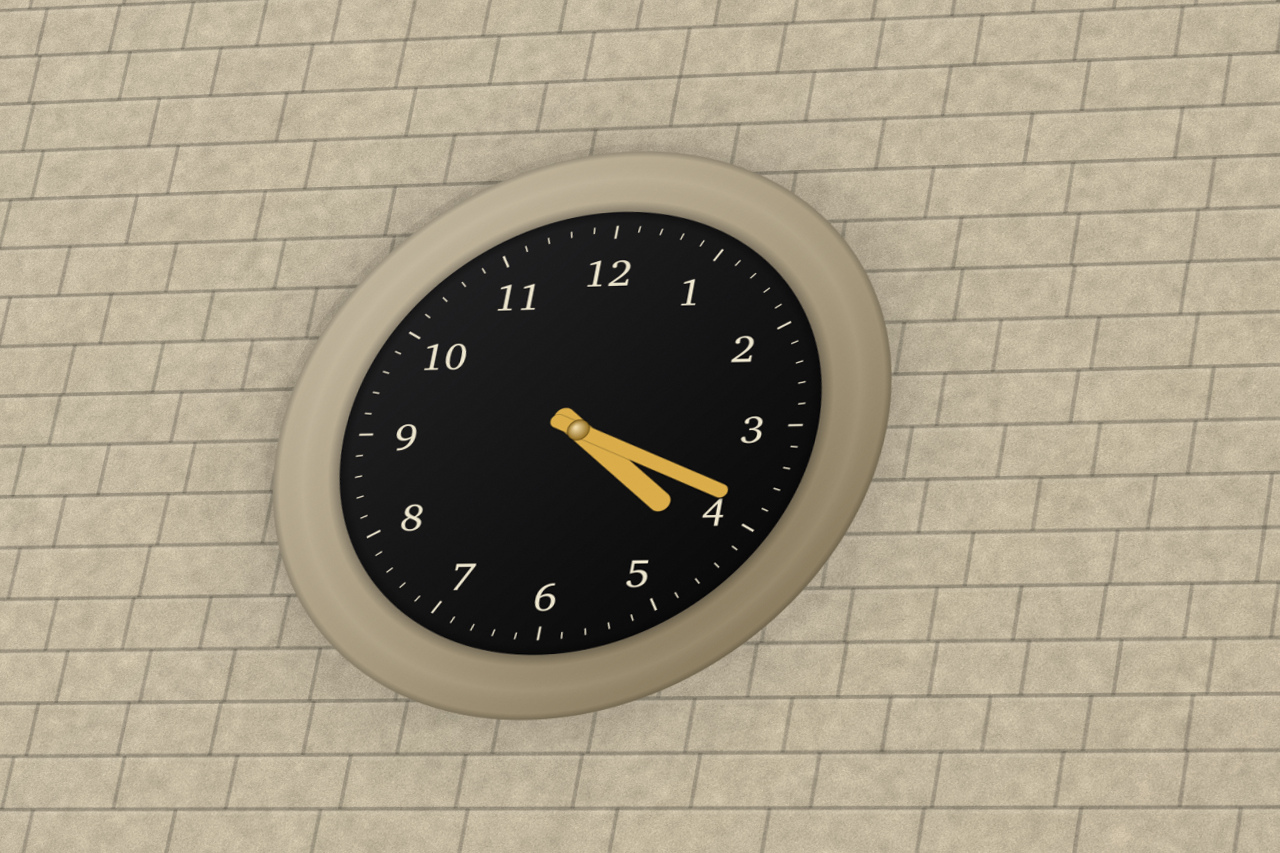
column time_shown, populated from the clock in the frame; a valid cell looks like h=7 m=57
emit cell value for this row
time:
h=4 m=19
